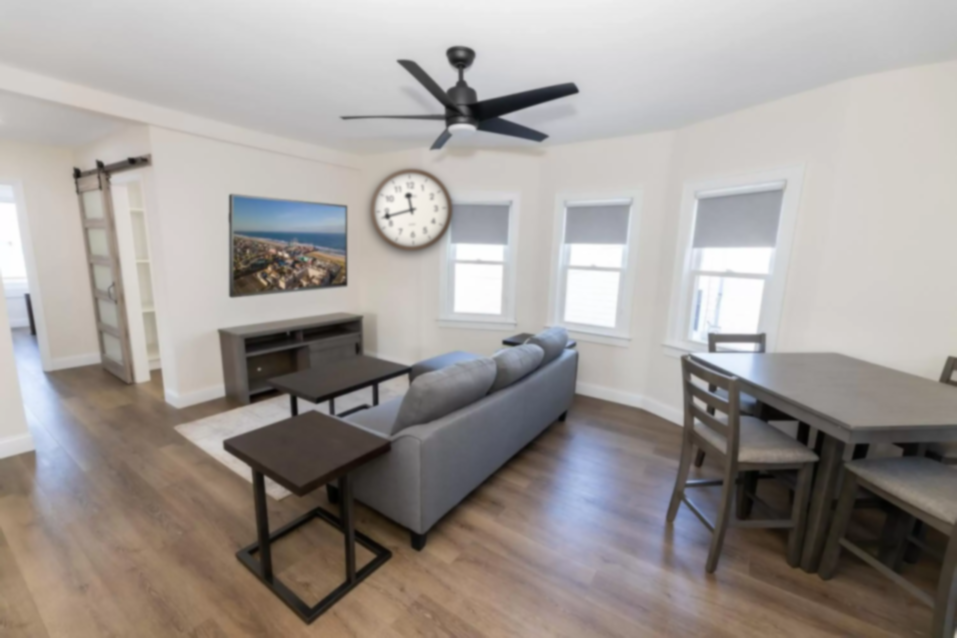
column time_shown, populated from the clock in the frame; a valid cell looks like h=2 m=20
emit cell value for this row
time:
h=11 m=43
